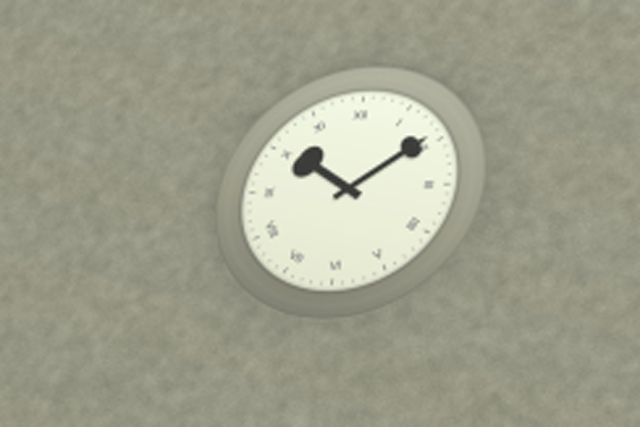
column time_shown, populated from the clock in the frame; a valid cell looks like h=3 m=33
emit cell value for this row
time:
h=10 m=9
